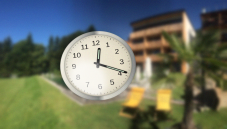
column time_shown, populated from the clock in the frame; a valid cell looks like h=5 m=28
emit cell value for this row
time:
h=12 m=19
